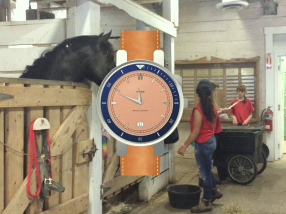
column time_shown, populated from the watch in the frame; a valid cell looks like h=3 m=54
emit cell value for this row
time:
h=11 m=49
